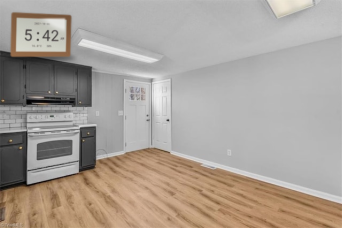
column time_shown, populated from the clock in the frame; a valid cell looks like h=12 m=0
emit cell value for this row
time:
h=5 m=42
